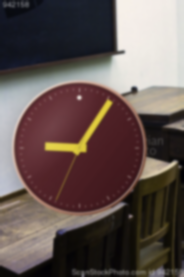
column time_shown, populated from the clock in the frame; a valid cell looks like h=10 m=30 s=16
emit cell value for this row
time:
h=9 m=5 s=34
